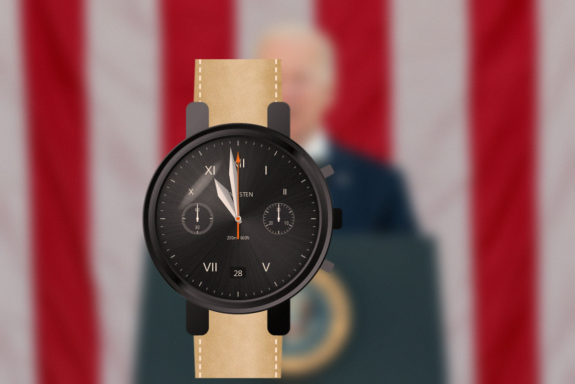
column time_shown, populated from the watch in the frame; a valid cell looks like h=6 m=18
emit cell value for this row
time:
h=10 m=59
